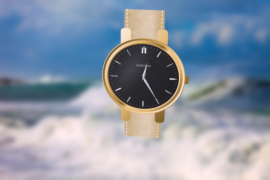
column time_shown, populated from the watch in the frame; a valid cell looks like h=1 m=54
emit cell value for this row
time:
h=12 m=25
